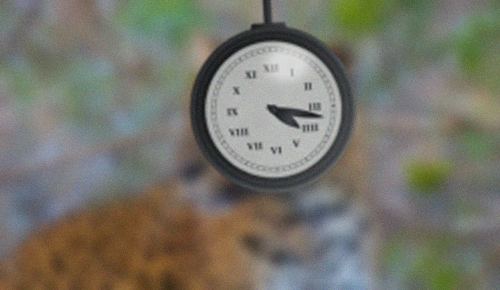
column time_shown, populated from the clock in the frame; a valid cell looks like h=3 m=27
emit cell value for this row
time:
h=4 m=17
